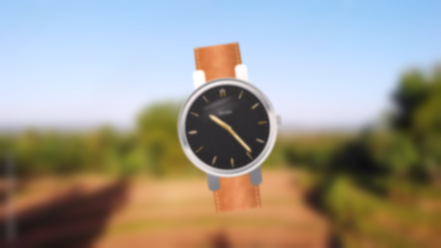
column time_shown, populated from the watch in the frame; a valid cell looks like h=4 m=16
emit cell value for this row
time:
h=10 m=24
